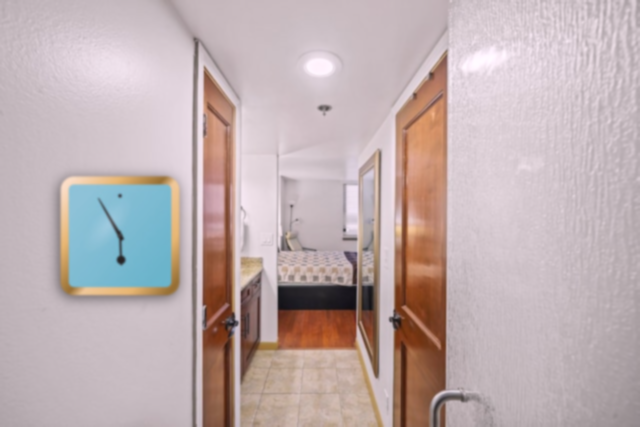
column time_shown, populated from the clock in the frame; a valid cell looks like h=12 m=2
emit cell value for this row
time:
h=5 m=55
